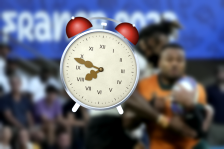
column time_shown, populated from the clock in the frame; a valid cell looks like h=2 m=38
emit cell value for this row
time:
h=7 m=48
